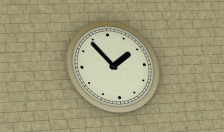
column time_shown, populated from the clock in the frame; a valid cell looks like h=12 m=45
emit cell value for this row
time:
h=1 m=54
